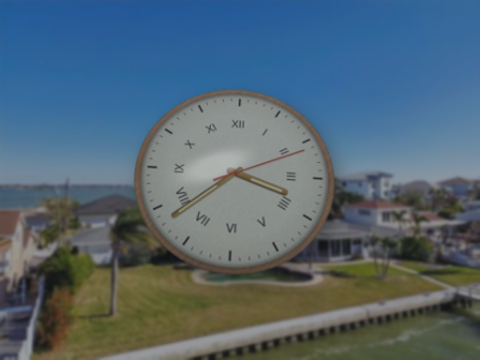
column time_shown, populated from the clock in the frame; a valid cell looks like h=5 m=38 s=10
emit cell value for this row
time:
h=3 m=38 s=11
